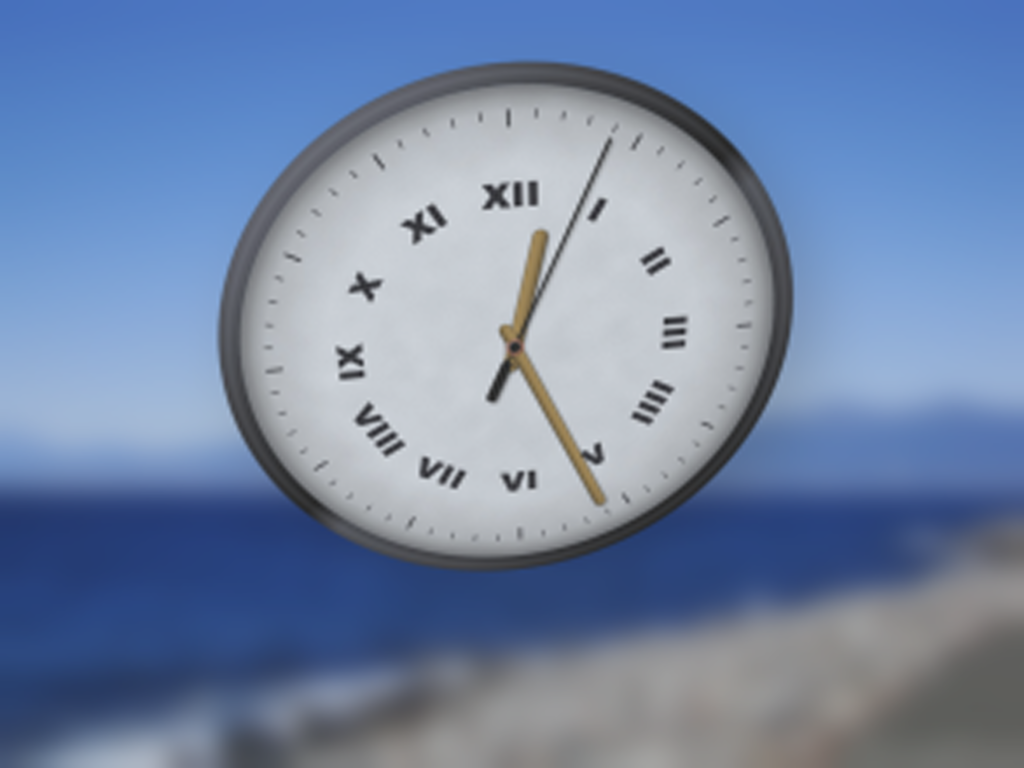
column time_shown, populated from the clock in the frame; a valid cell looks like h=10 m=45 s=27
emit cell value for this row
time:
h=12 m=26 s=4
